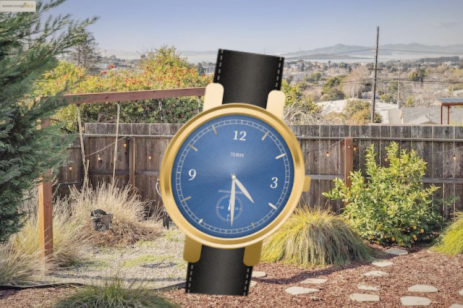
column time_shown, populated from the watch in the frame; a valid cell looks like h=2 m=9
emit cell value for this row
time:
h=4 m=29
